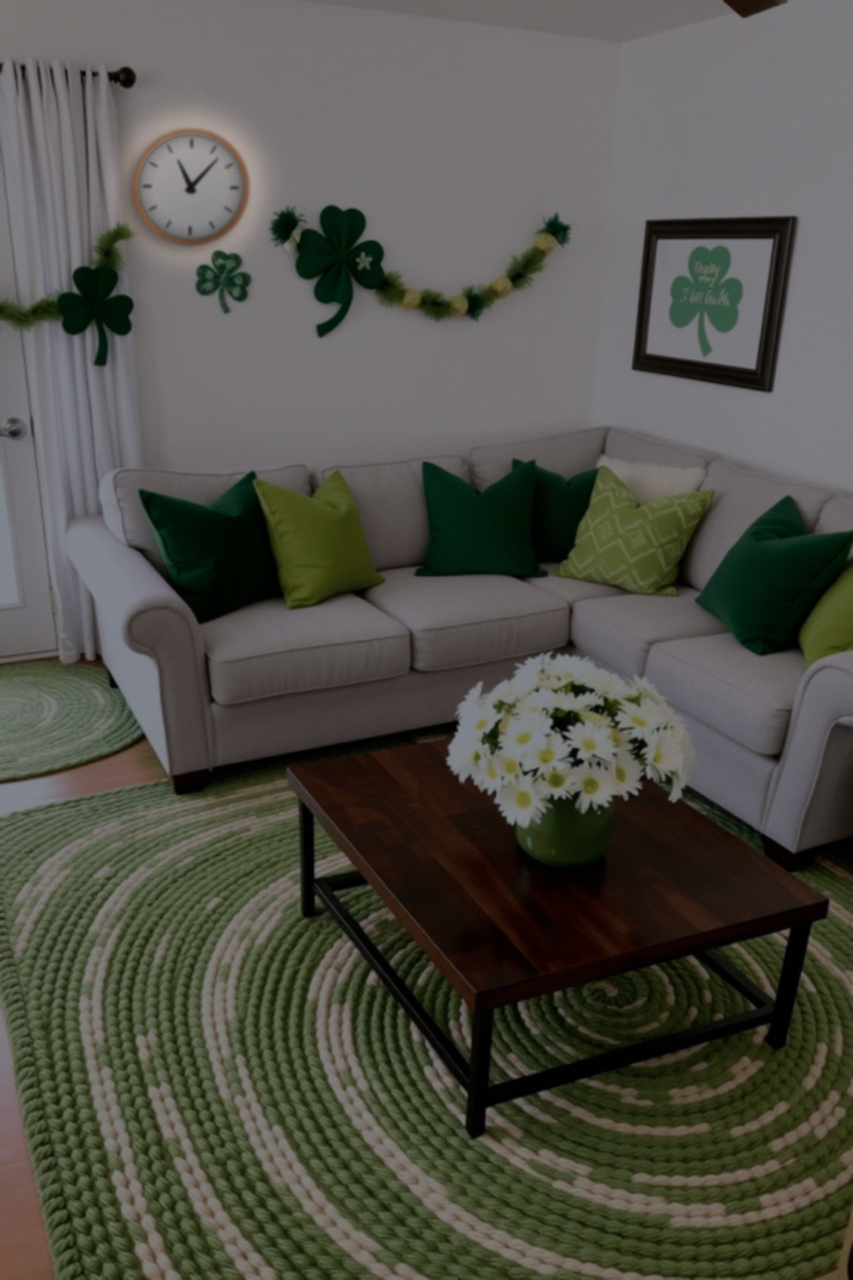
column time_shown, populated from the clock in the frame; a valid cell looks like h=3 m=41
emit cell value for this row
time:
h=11 m=7
